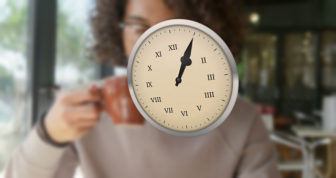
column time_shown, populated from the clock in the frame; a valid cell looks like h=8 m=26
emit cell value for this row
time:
h=1 m=5
